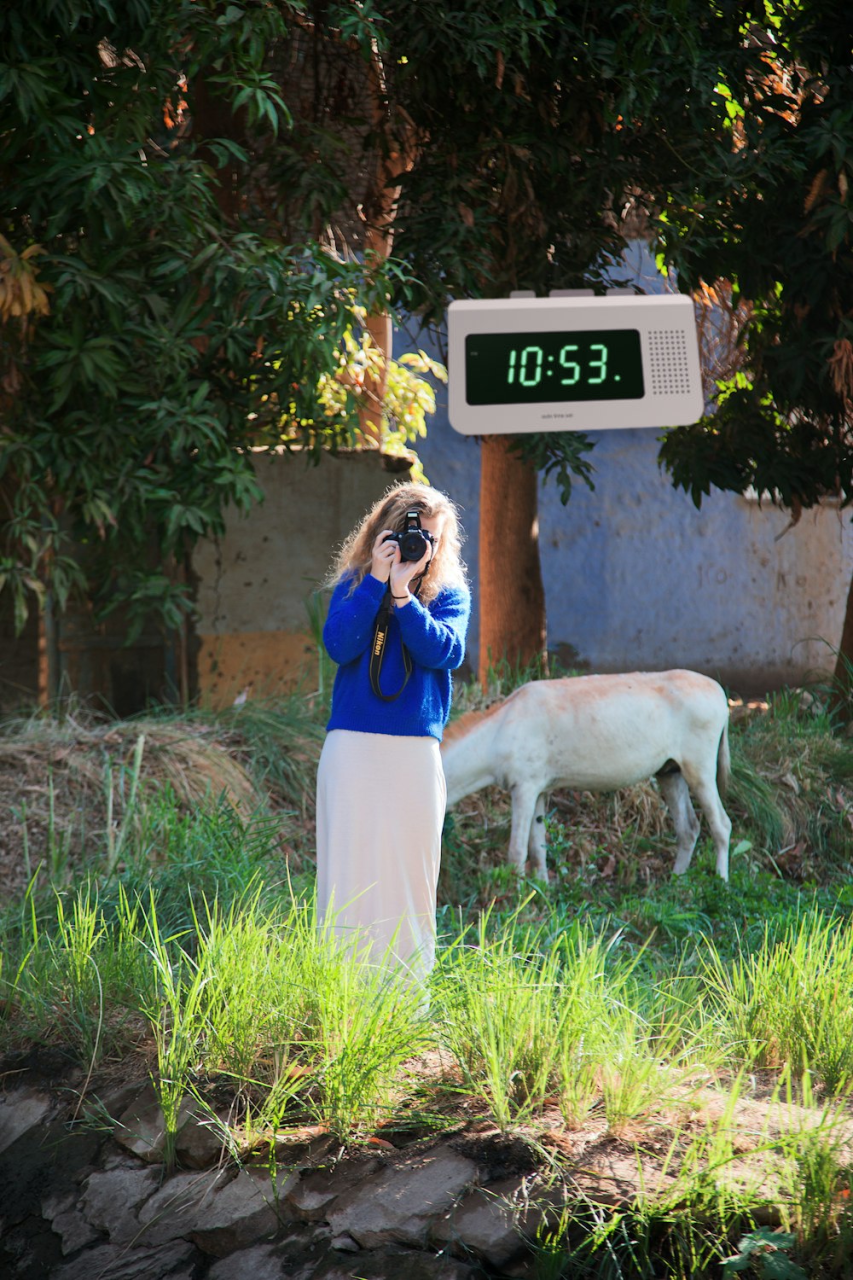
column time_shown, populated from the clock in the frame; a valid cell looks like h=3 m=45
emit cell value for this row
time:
h=10 m=53
